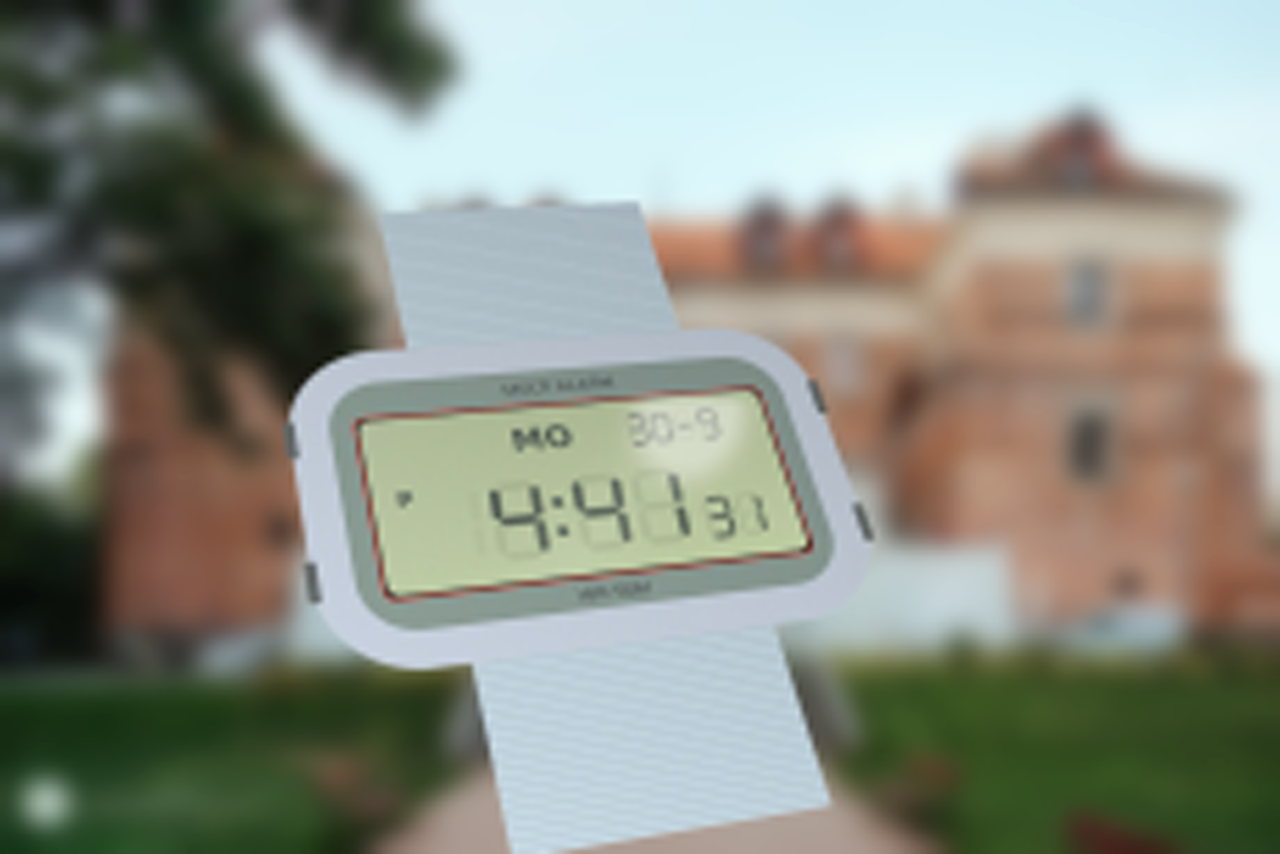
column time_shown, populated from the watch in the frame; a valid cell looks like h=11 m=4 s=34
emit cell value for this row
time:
h=4 m=41 s=31
